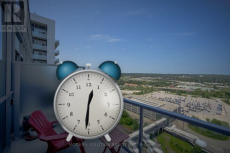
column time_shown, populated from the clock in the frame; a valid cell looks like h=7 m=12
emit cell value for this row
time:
h=12 m=31
